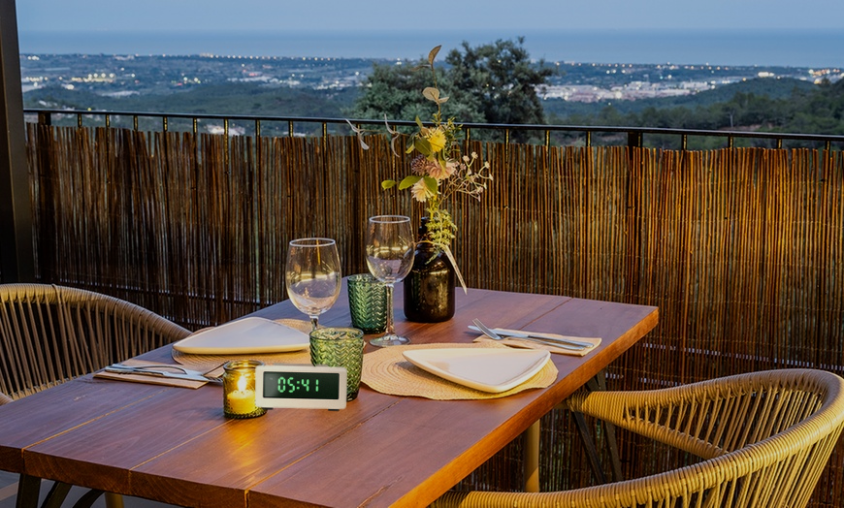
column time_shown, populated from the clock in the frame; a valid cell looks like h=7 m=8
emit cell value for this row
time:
h=5 m=41
